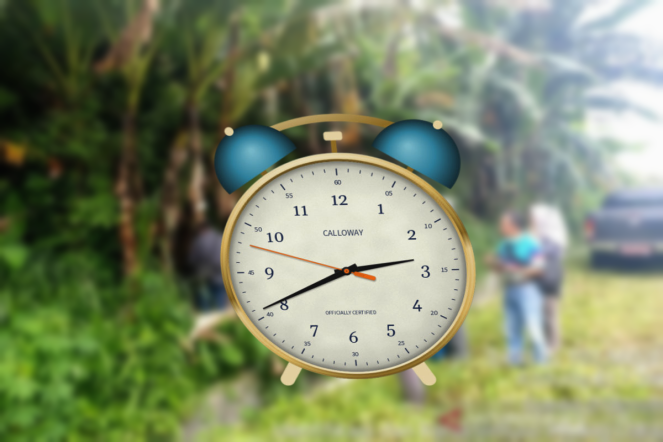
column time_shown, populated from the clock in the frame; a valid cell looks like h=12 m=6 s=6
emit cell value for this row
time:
h=2 m=40 s=48
